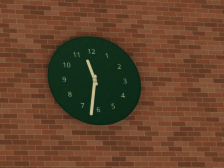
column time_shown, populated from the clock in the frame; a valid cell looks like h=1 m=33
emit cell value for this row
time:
h=11 m=32
